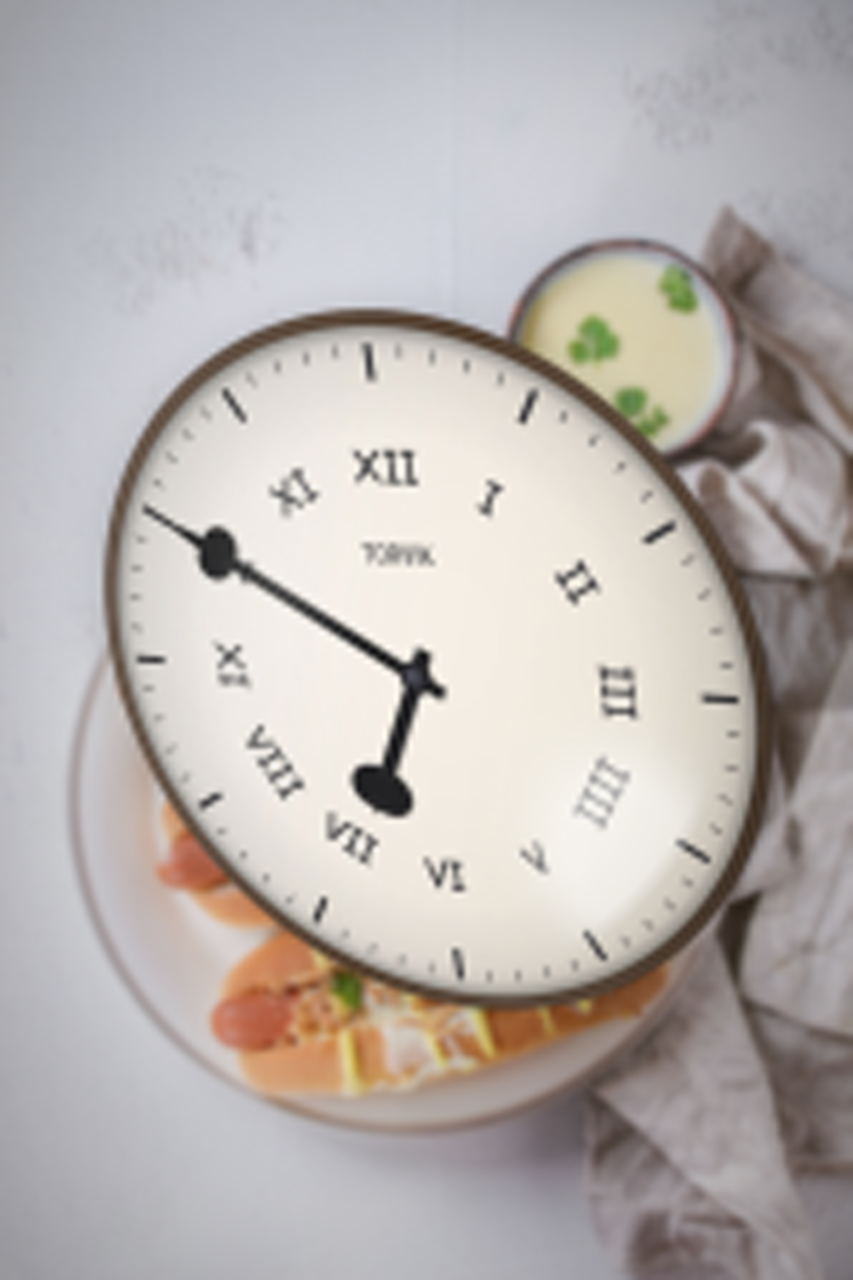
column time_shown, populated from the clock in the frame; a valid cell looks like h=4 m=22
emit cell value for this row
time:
h=6 m=50
